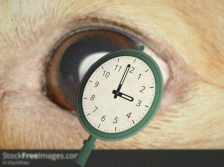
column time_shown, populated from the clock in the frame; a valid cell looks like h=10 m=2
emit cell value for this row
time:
h=2 m=59
